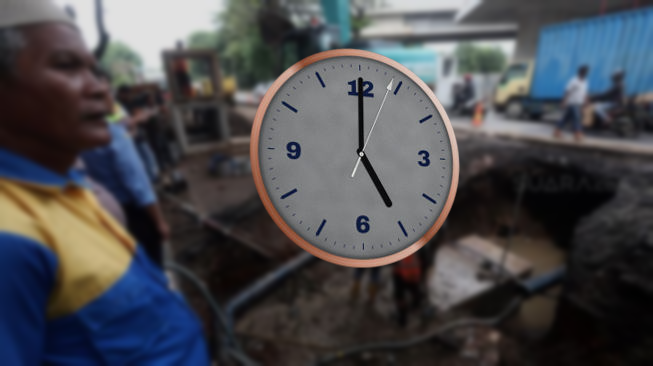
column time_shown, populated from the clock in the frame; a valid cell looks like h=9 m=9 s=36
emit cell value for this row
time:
h=5 m=0 s=4
